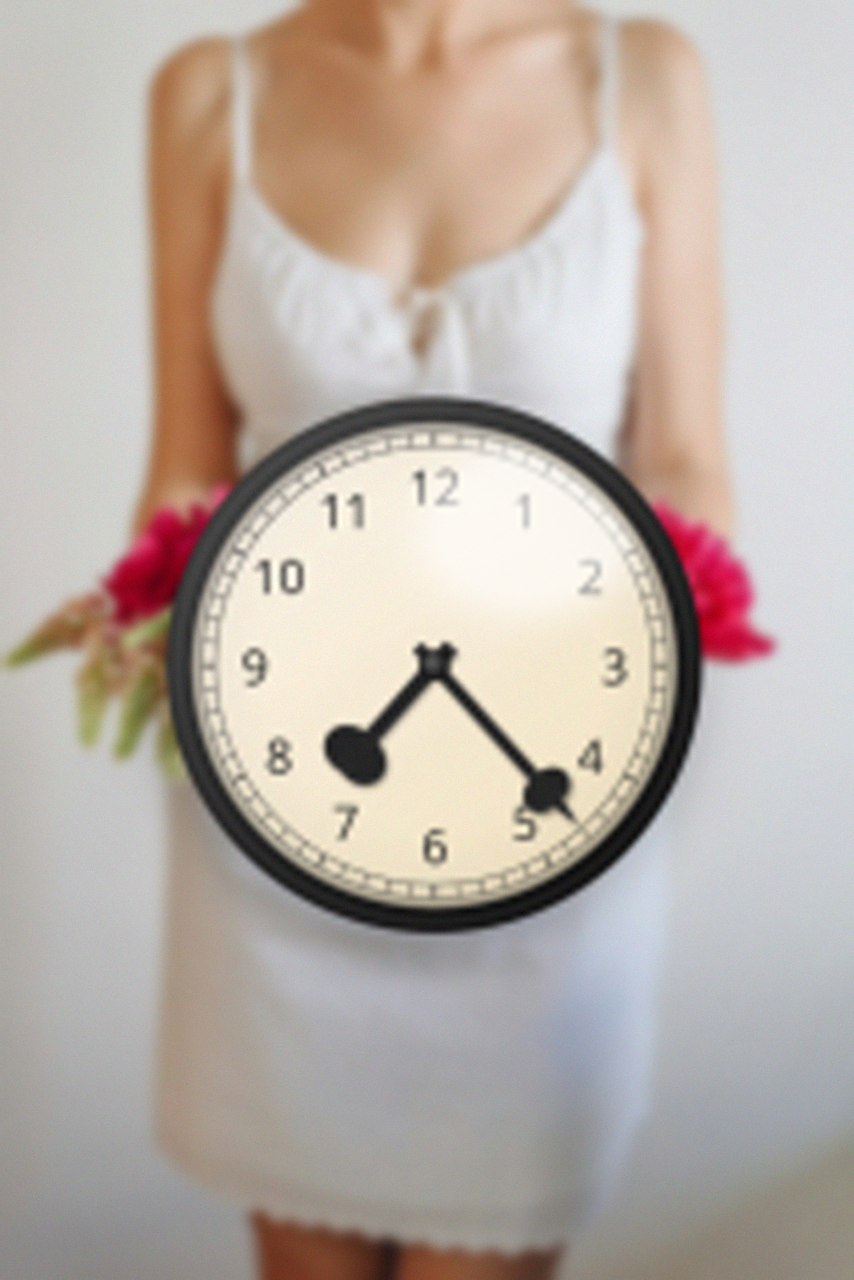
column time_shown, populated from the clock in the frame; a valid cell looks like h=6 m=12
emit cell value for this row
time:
h=7 m=23
